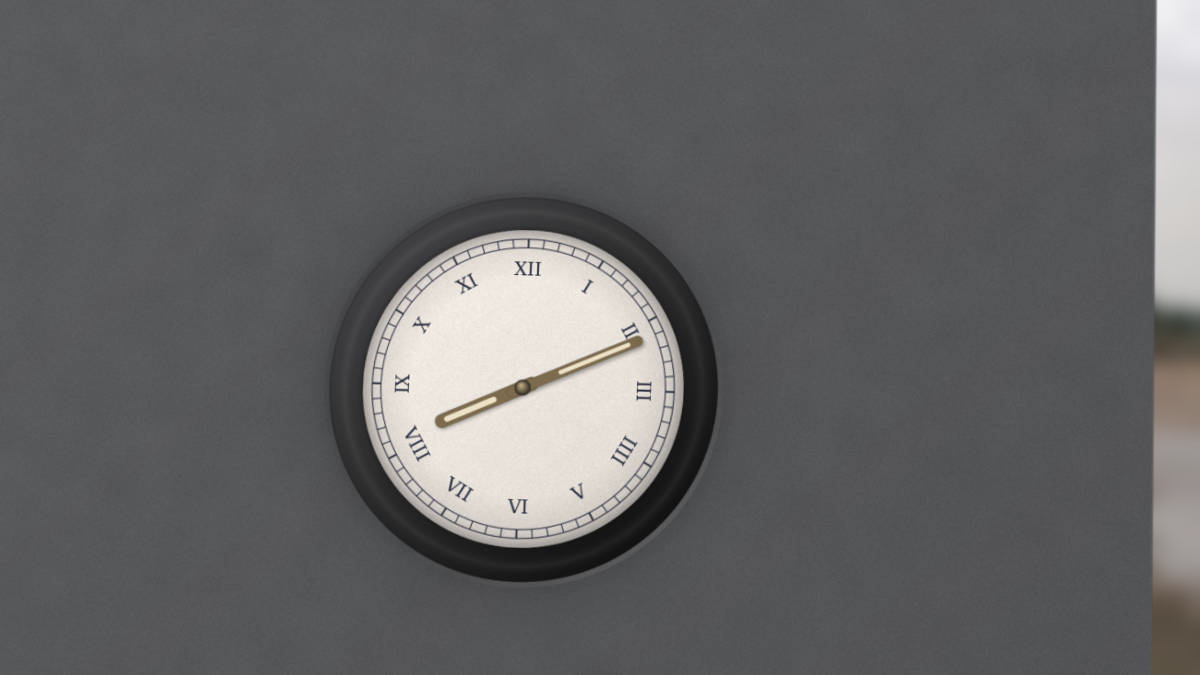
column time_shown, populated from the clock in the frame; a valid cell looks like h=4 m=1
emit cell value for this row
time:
h=8 m=11
